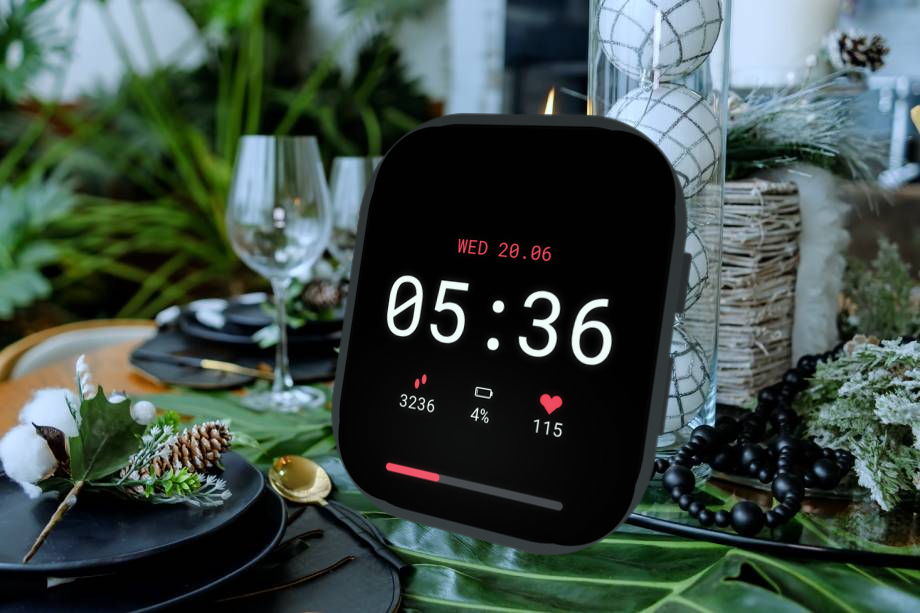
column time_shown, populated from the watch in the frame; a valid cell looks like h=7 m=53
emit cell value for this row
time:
h=5 m=36
